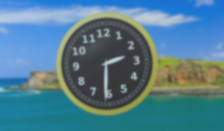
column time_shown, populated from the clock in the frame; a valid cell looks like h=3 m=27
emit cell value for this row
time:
h=2 m=31
